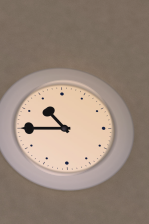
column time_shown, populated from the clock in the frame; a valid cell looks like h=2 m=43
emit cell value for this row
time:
h=10 m=45
